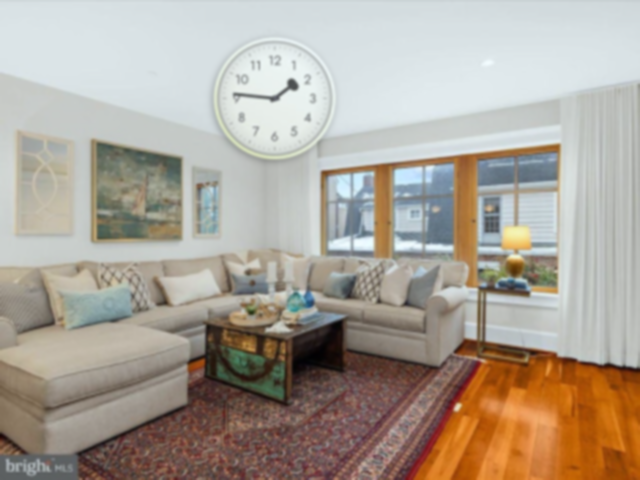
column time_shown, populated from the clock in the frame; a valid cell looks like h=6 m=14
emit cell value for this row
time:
h=1 m=46
